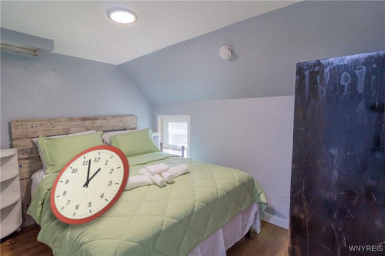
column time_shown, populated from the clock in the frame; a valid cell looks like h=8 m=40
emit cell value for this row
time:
h=12 m=57
